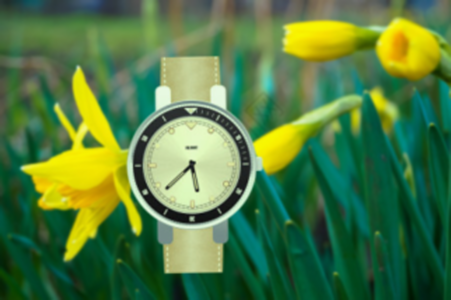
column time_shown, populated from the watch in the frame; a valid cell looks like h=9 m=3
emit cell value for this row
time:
h=5 m=38
